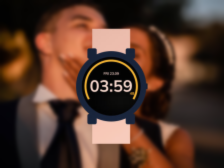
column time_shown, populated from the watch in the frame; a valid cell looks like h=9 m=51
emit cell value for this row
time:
h=3 m=59
